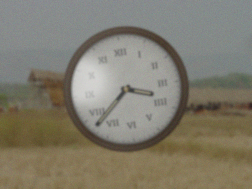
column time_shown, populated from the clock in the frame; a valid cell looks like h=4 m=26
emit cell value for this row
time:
h=3 m=38
